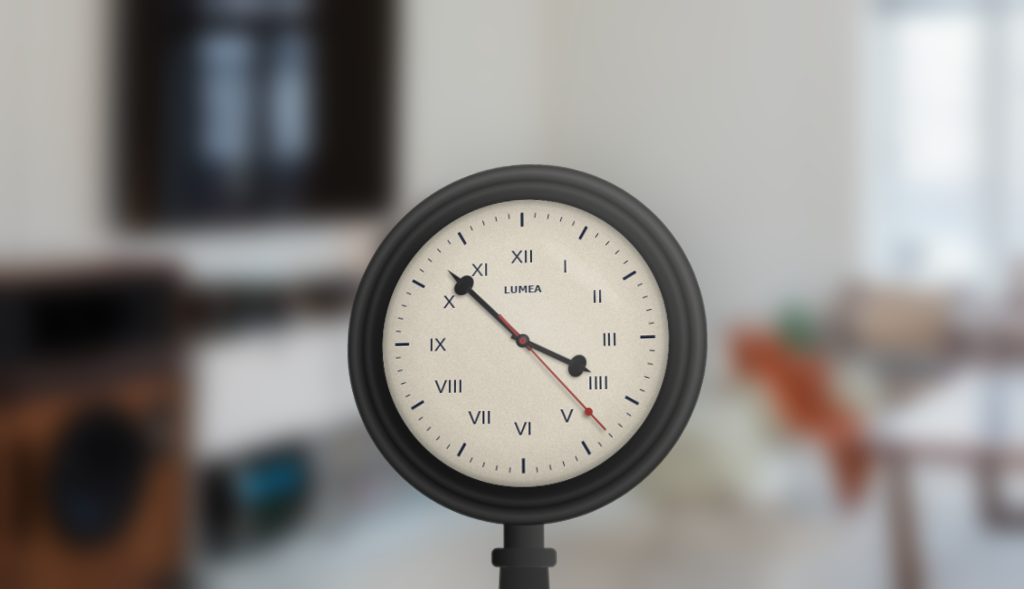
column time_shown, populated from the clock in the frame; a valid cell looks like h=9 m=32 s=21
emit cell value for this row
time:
h=3 m=52 s=23
